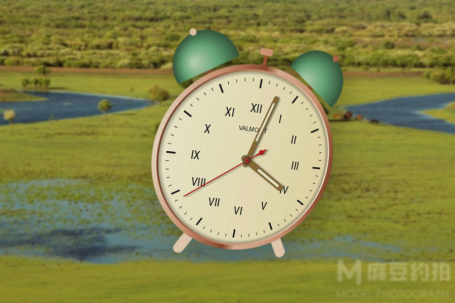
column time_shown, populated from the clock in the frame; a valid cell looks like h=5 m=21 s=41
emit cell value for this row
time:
h=4 m=2 s=39
